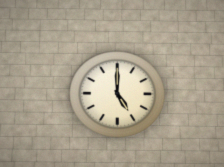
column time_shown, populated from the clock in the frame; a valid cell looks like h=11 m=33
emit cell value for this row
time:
h=5 m=0
